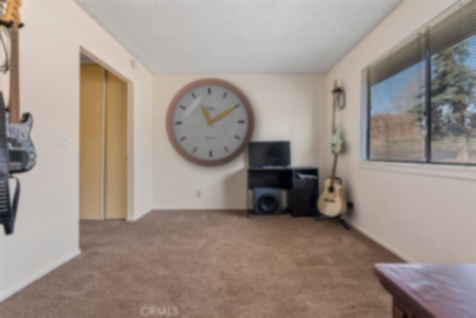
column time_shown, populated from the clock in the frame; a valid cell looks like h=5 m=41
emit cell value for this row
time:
h=11 m=10
